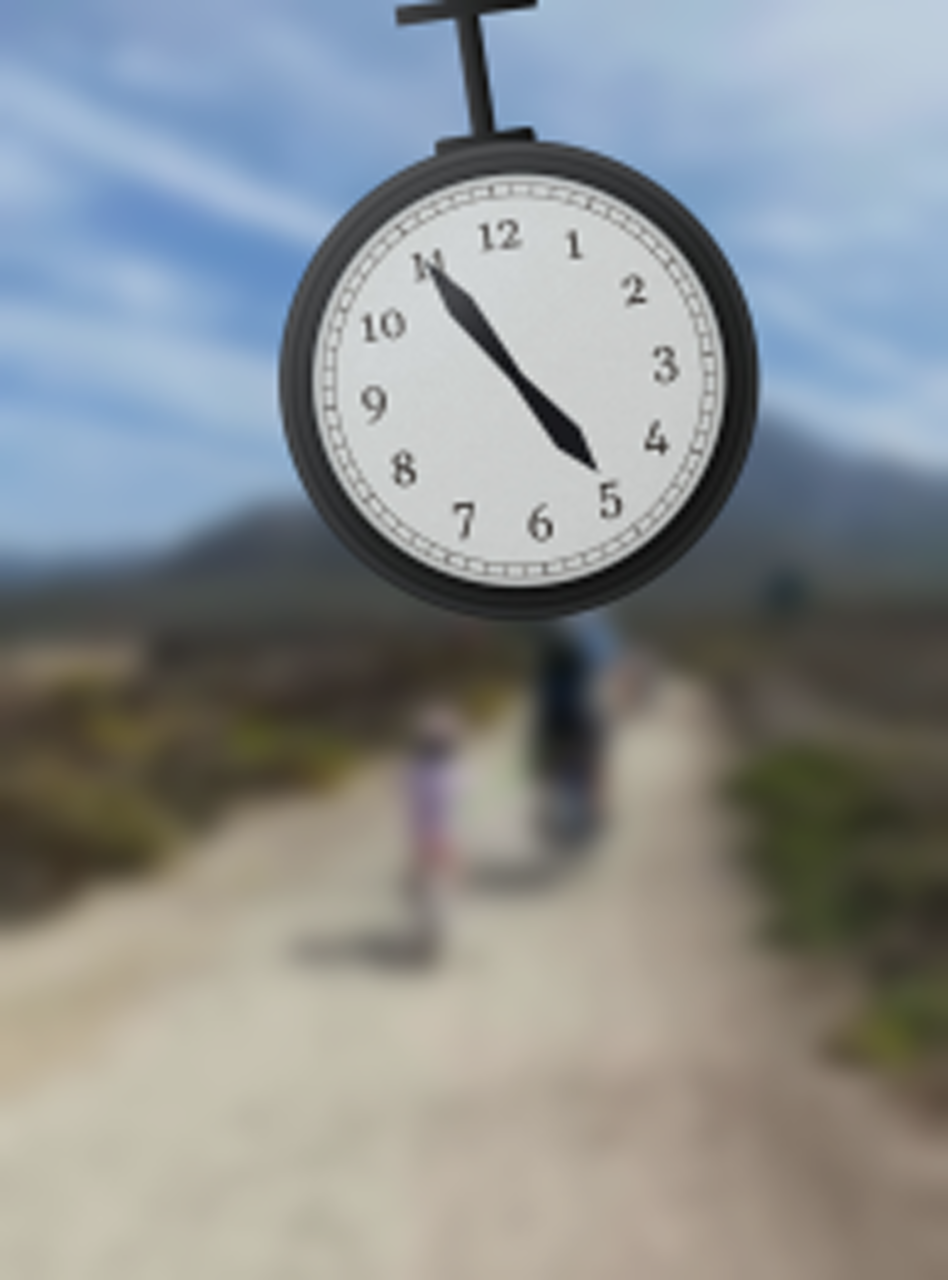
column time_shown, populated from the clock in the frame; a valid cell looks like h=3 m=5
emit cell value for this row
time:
h=4 m=55
